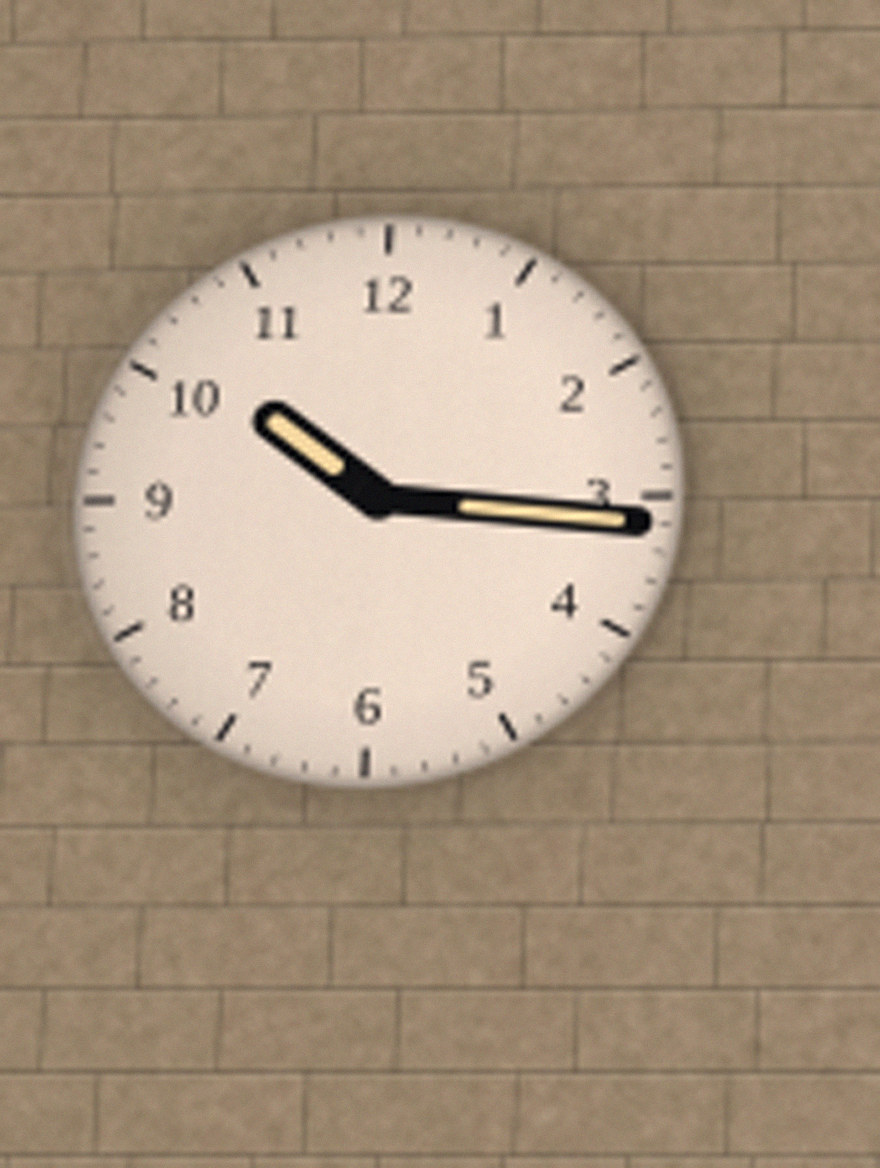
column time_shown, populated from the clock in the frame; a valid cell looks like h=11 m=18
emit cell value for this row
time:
h=10 m=16
